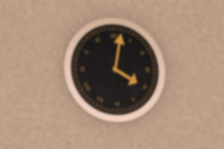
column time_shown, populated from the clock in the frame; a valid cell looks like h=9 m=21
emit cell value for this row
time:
h=4 m=2
